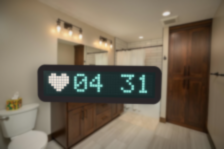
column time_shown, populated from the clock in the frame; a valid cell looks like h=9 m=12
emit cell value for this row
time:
h=4 m=31
